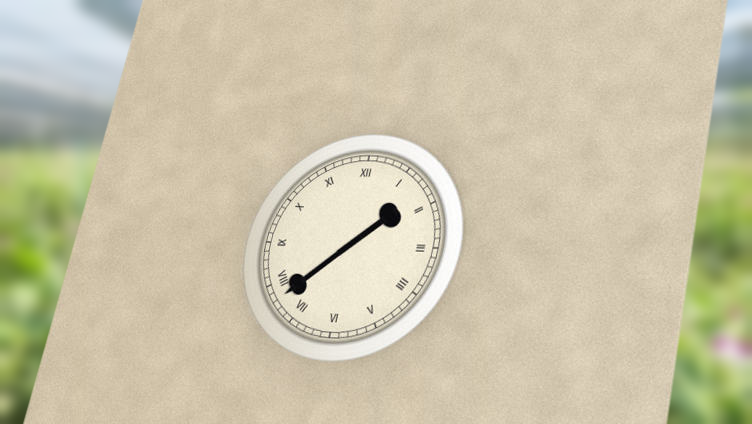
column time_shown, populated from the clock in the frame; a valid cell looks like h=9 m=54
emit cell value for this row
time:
h=1 m=38
